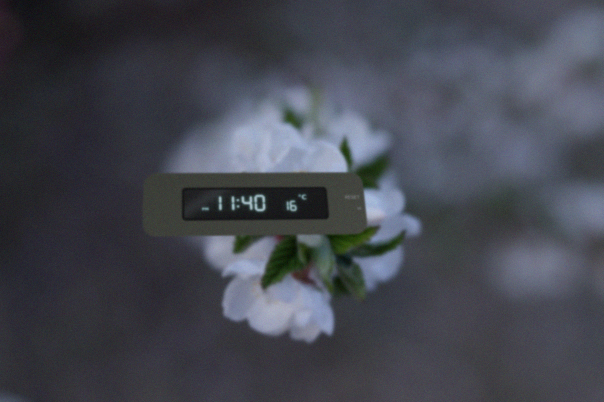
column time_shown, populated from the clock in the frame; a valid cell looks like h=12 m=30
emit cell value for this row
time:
h=11 m=40
